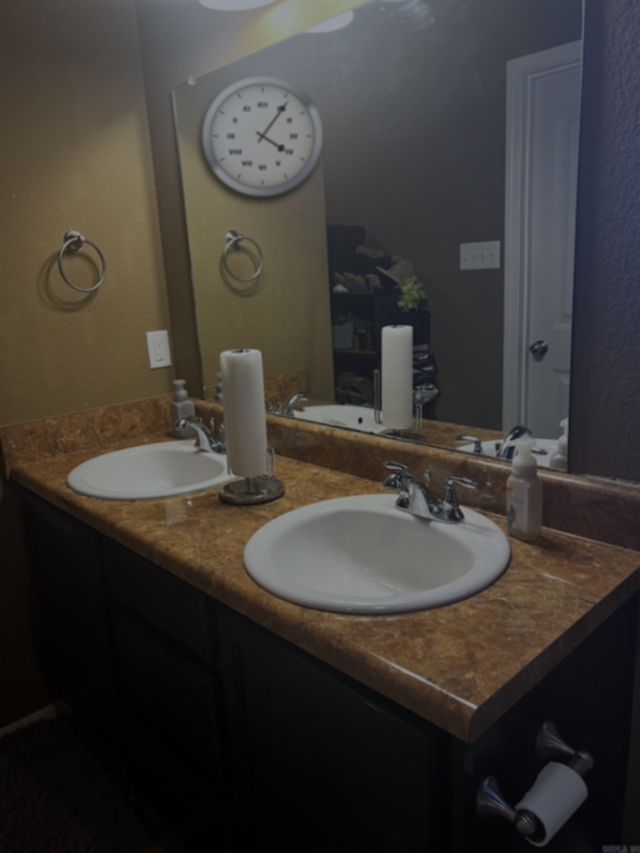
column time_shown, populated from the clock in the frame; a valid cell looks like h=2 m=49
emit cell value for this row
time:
h=4 m=6
